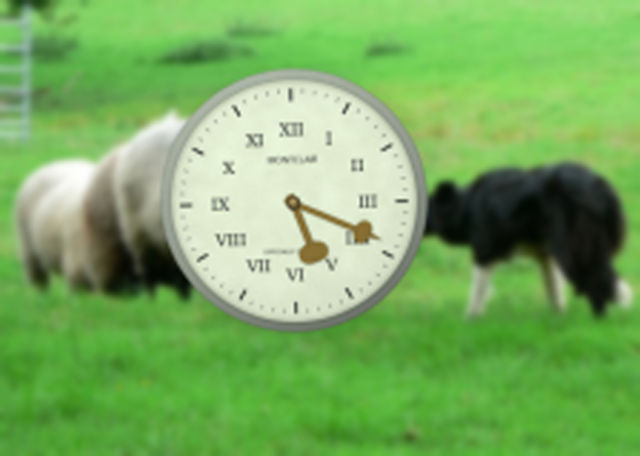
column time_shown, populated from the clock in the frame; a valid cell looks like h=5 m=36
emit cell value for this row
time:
h=5 m=19
